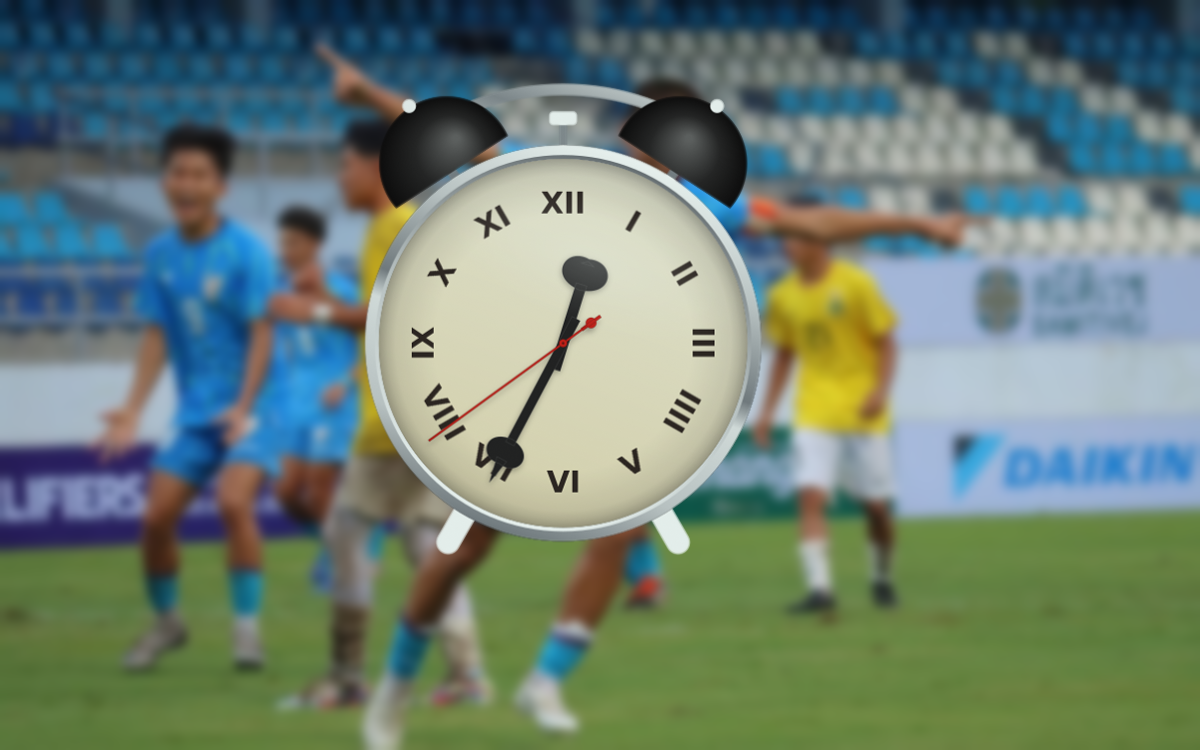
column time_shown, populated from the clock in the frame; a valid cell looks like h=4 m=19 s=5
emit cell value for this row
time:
h=12 m=34 s=39
